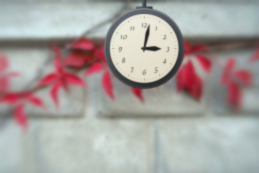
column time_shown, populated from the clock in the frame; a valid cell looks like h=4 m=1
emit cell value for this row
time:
h=3 m=2
